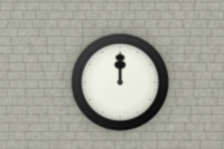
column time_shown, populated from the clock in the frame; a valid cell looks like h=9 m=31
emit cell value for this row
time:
h=12 m=0
